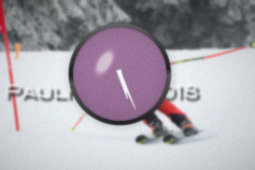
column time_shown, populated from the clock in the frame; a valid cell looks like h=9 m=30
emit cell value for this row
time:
h=5 m=26
